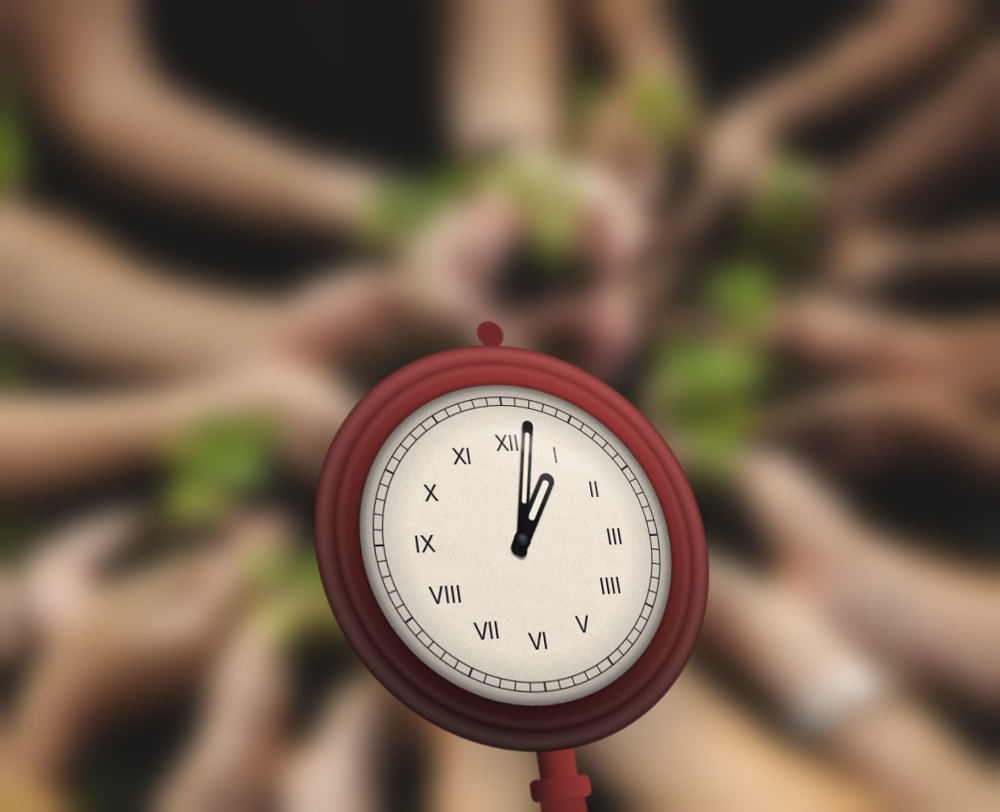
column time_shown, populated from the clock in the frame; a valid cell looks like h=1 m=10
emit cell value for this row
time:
h=1 m=2
